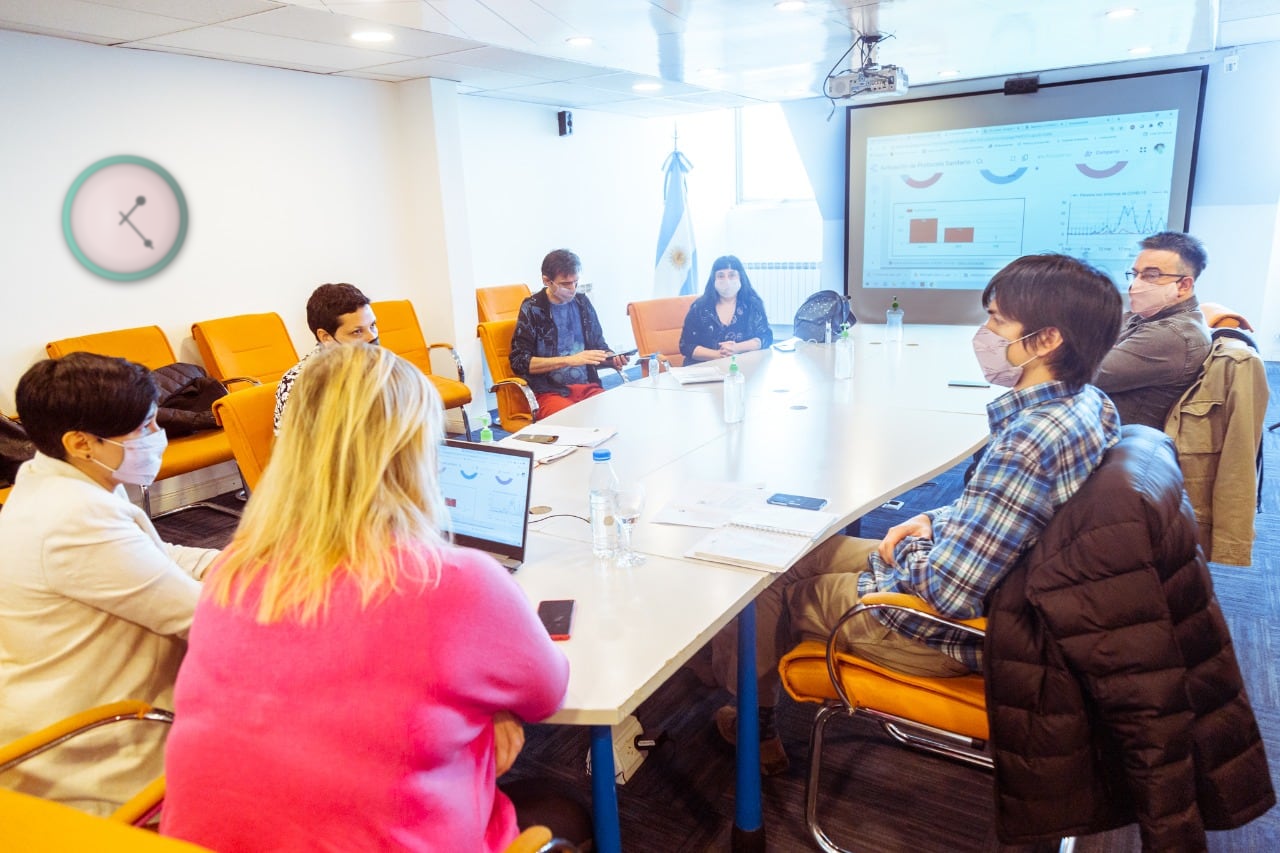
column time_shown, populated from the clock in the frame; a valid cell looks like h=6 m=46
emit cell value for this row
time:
h=1 m=23
